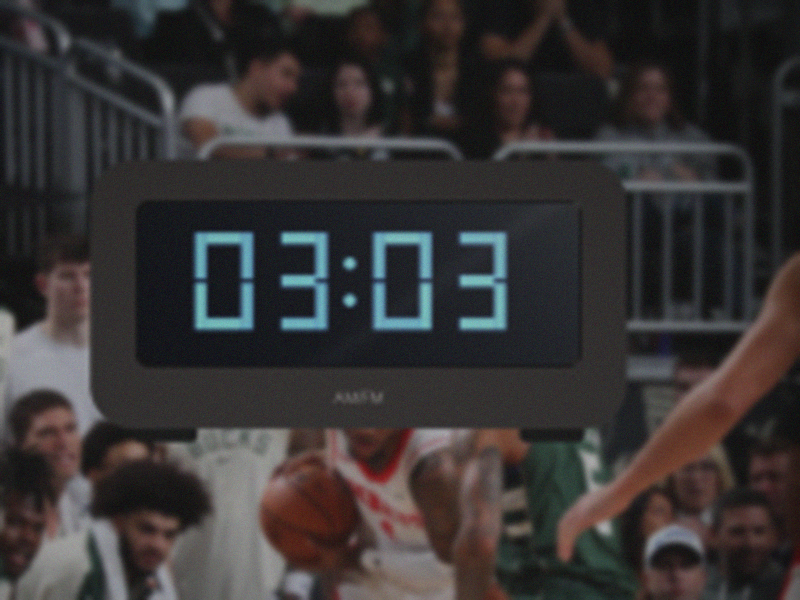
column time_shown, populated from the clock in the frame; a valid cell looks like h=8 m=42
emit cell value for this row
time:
h=3 m=3
